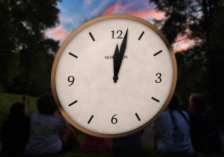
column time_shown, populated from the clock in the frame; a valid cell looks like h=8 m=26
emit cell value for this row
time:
h=12 m=2
